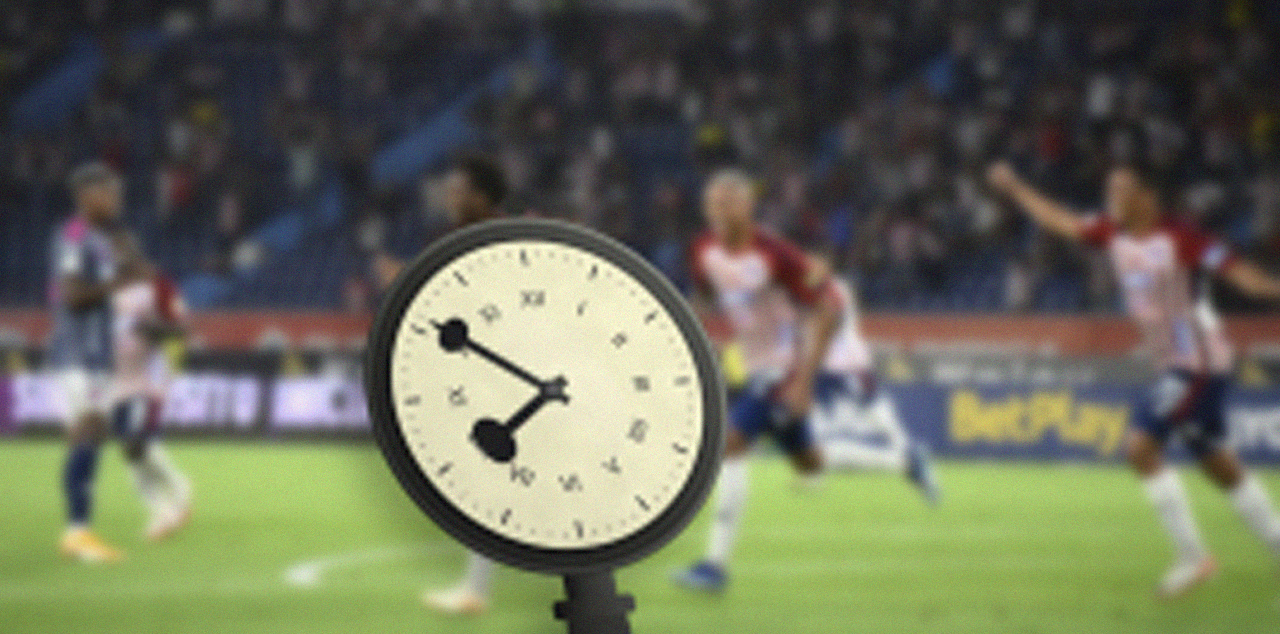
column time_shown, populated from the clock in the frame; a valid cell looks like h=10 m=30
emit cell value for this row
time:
h=7 m=51
